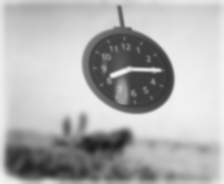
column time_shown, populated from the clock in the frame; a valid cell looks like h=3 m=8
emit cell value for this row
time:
h=8 m=15
